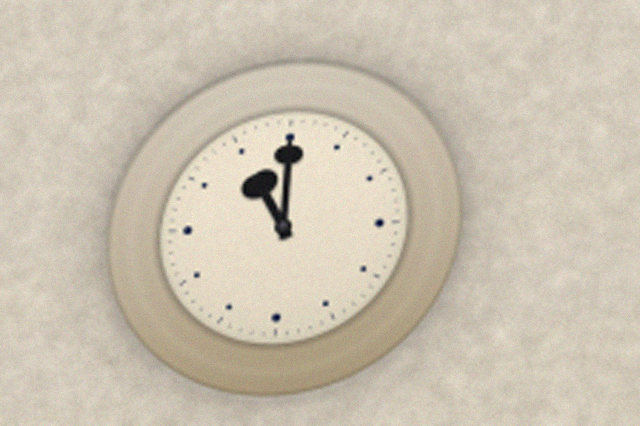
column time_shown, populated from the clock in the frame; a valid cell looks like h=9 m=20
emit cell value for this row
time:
h=11 m=0
